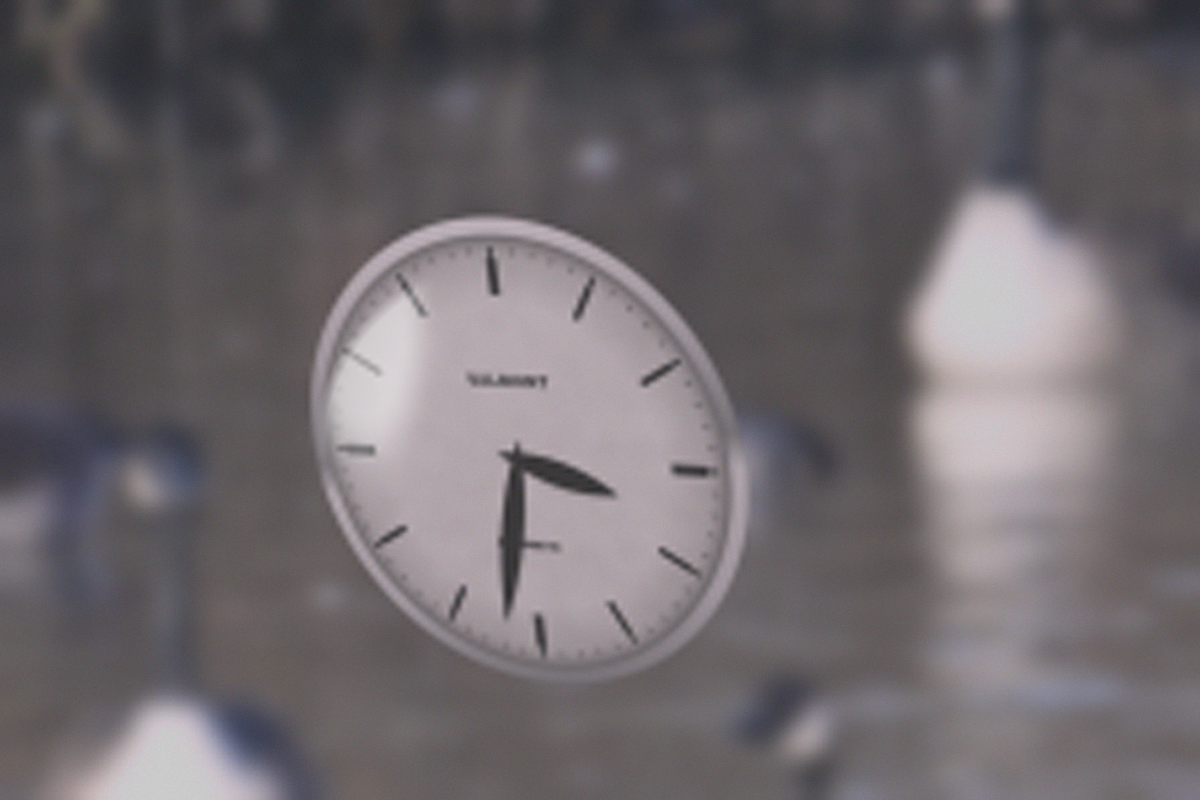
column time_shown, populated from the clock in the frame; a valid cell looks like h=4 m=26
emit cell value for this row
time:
h=3 m=32
